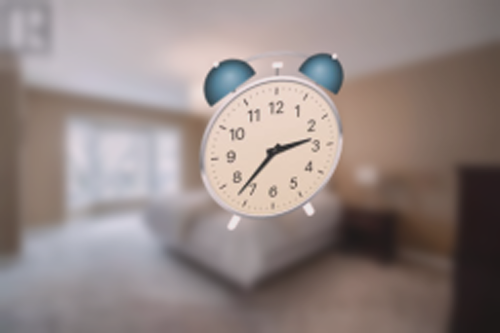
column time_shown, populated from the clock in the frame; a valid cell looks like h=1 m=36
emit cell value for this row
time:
h=2 m=37
